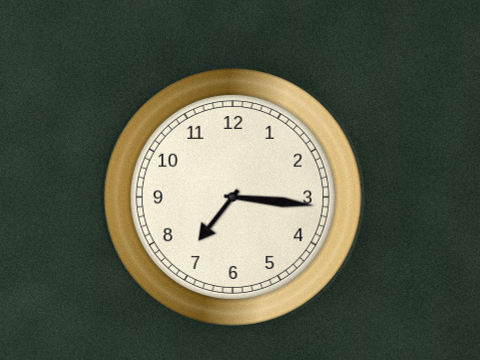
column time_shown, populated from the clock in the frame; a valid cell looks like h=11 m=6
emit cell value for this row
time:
h=7 m=16
